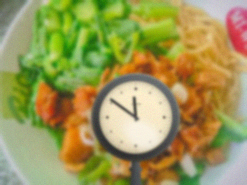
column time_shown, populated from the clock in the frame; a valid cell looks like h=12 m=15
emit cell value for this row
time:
h=11 m=51
